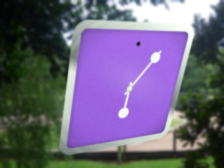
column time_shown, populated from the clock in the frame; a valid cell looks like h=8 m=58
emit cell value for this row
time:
h=6 m=6
